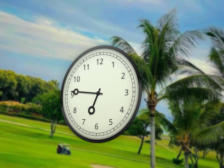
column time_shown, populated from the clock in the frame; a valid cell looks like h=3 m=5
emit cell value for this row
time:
h=6 m=46
